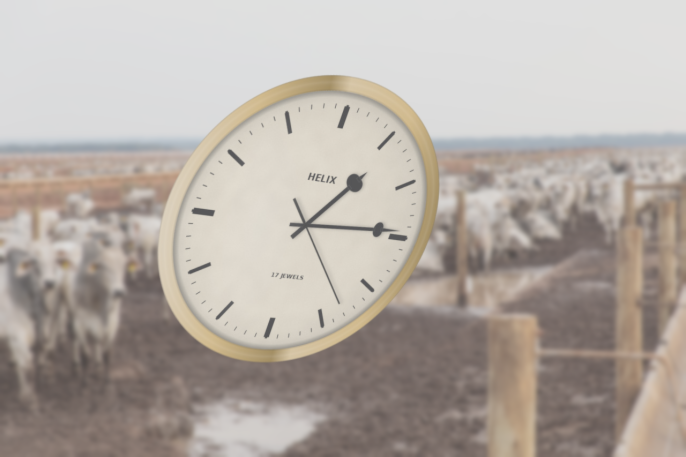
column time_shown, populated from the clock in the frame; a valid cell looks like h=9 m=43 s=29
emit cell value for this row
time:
h=1 m=14 s=23
